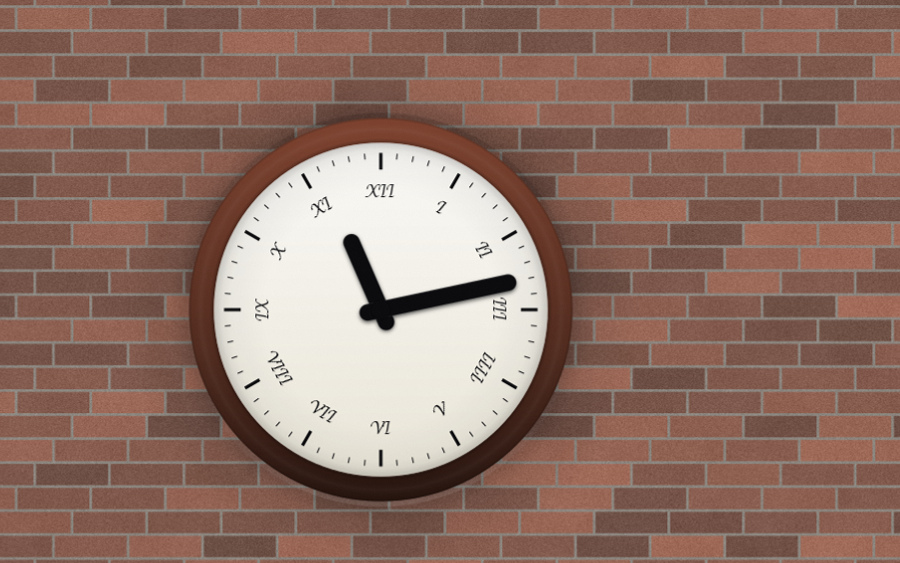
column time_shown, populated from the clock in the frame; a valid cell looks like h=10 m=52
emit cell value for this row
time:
h=11 m=13
